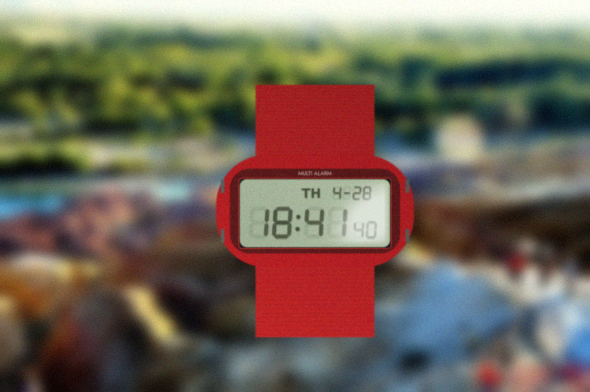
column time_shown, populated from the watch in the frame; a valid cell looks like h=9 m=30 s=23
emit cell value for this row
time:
h=18 m=41 s=40
